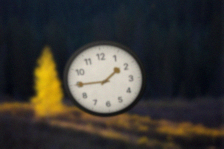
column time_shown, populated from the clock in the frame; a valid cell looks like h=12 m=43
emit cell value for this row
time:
h=1 m=45
